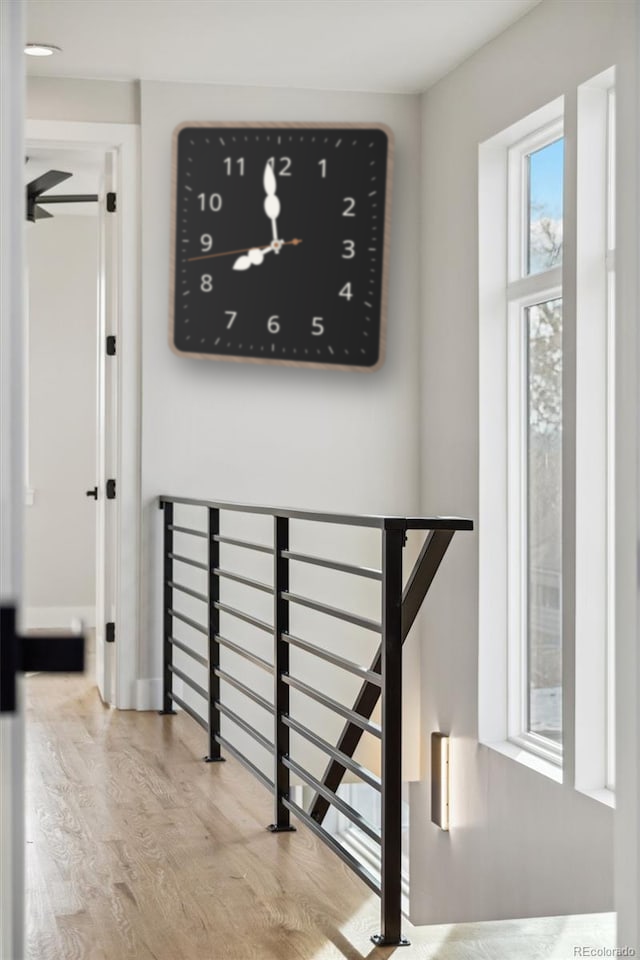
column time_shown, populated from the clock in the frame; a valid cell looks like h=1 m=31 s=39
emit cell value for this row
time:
h=7 m=58 s=43
